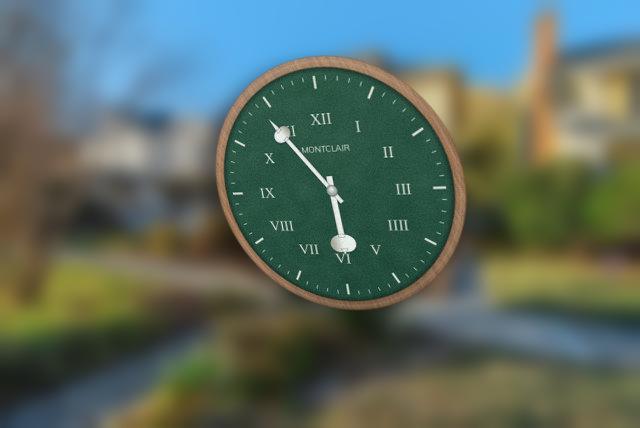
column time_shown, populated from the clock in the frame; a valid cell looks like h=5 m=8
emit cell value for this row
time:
h=5 m=54
